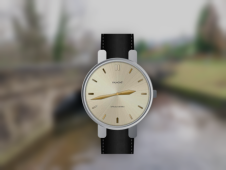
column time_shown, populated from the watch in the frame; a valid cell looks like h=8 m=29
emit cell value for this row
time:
h=2 m=43
